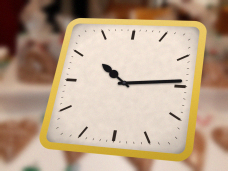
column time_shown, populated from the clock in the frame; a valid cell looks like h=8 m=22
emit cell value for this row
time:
h=10 m=14
